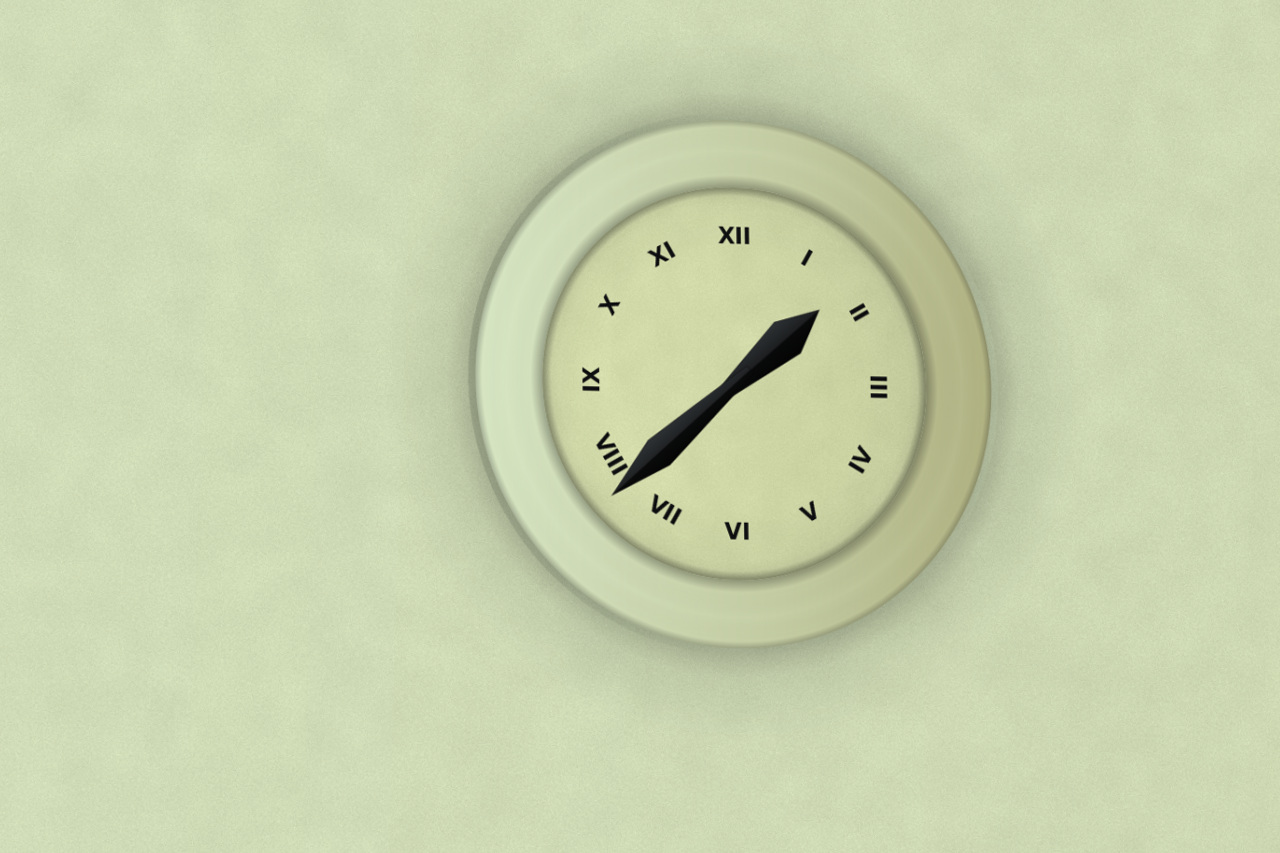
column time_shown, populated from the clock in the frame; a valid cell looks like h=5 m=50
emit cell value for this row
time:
h=1 m=38
